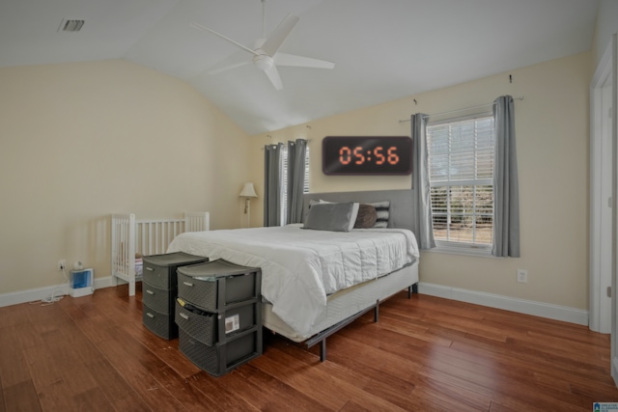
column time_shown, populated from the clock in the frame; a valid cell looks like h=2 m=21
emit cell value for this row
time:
h=5 m=56
